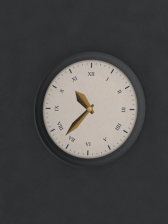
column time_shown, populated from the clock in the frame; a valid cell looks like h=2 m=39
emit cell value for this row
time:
h=10 m=37
